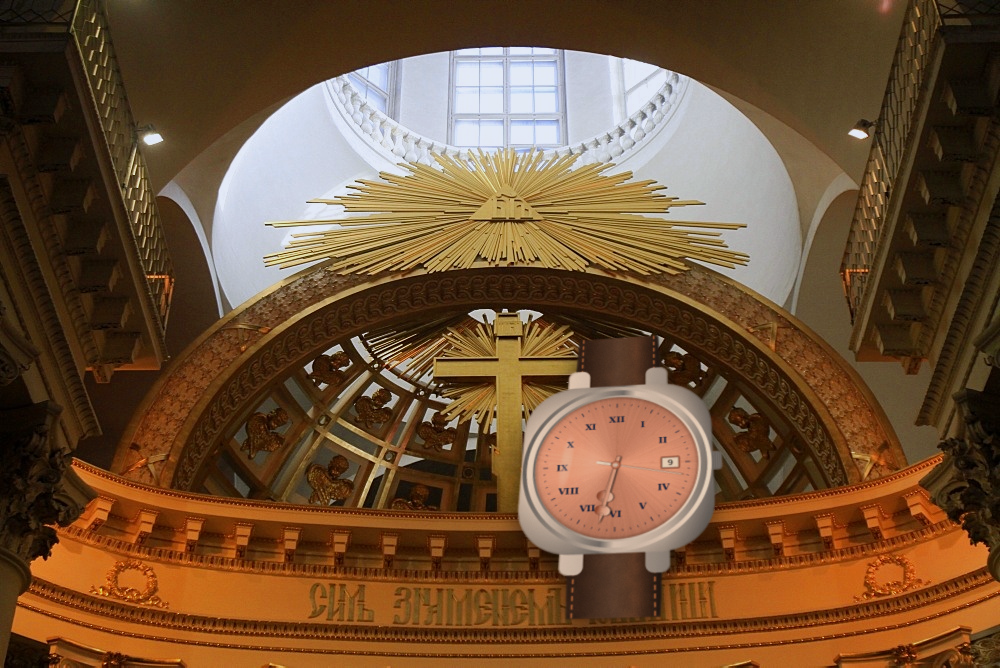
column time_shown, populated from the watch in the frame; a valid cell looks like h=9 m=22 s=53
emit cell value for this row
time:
h=6 m=32 s=17
